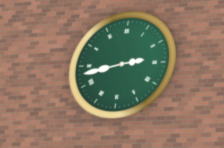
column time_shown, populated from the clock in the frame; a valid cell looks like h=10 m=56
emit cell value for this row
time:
h=2 m=43
